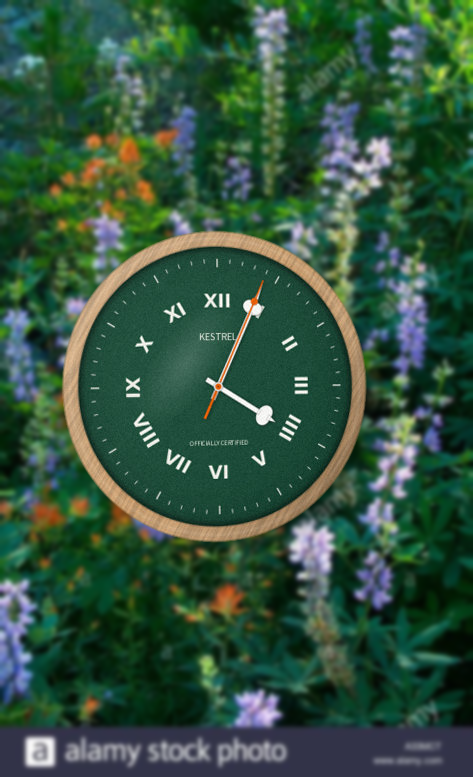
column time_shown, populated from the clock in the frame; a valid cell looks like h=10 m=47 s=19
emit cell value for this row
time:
h=4 m=4 s=4
